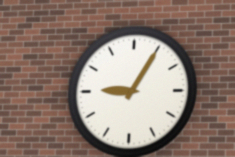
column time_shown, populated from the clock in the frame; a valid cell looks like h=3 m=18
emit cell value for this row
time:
h=9 m=5
